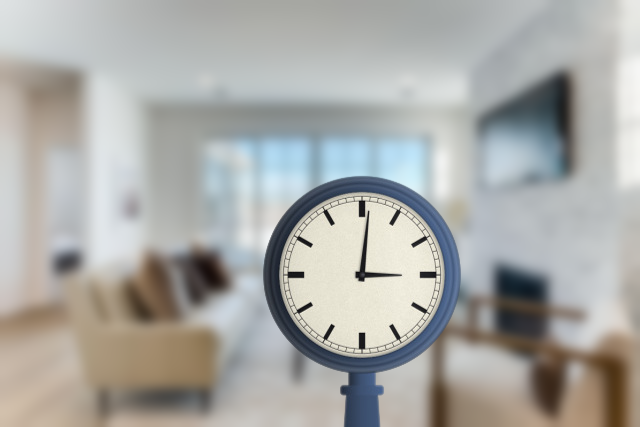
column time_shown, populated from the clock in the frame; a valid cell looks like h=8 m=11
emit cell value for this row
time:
h=3 m=1
